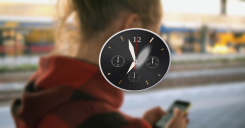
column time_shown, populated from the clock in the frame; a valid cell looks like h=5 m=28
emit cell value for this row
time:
h=6 m=57
